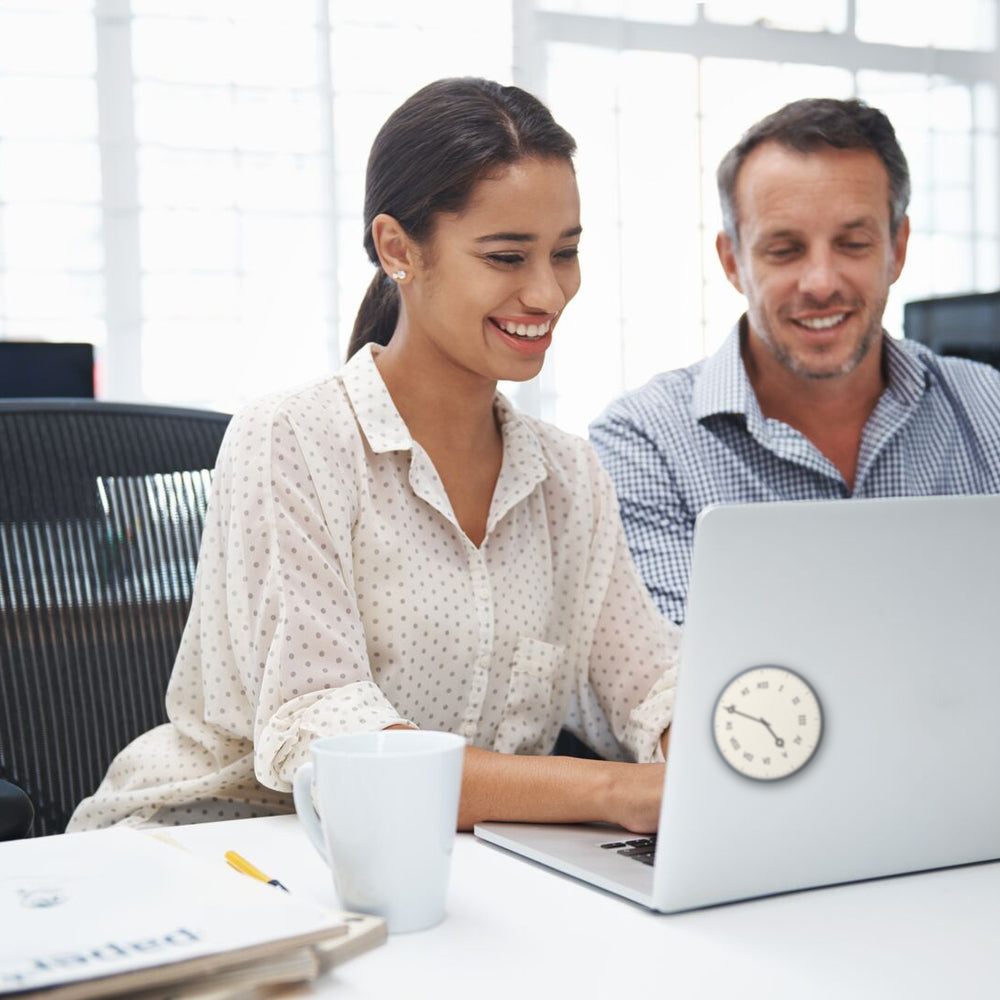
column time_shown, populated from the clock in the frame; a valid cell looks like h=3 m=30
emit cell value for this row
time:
h=4 m=49
